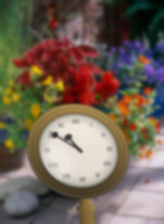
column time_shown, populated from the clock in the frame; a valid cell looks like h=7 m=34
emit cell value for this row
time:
h=10 m=51
